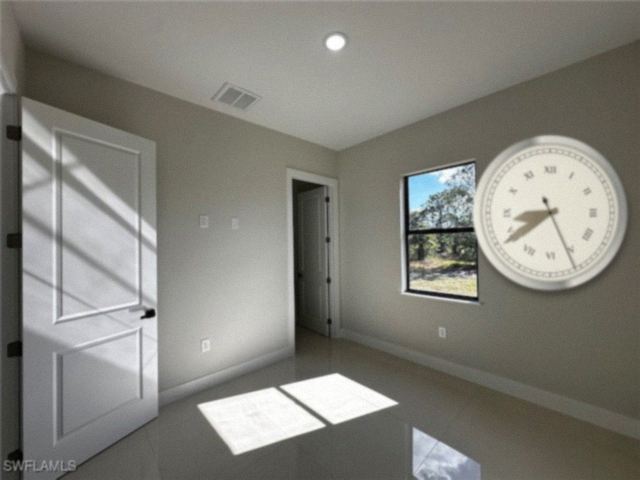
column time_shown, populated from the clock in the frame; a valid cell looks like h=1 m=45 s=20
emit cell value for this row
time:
h=8 m=39 s=26
